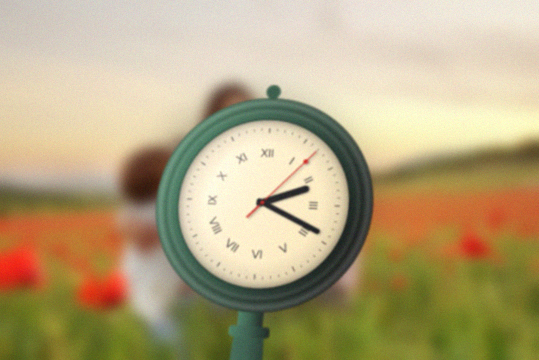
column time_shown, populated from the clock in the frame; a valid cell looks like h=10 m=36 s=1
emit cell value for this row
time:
h=2 m=19 s=7
